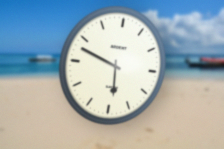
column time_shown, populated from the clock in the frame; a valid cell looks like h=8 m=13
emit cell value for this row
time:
h=5 m=48
